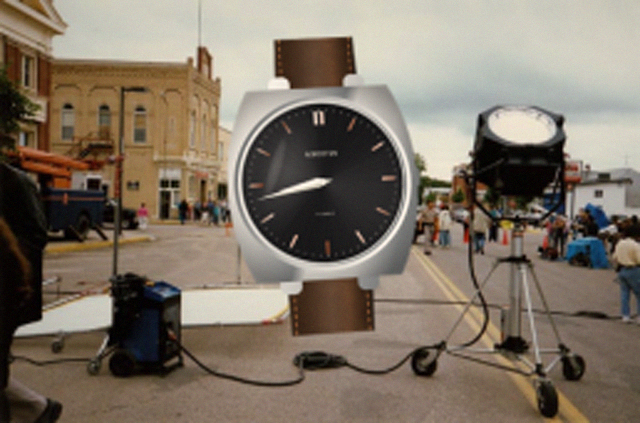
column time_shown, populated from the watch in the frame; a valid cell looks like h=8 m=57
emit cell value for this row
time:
h=8 m=43
